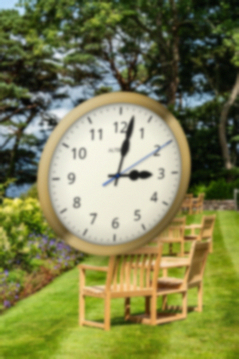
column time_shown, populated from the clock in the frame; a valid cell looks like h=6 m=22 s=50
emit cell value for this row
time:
h=3 m=2 s=10
